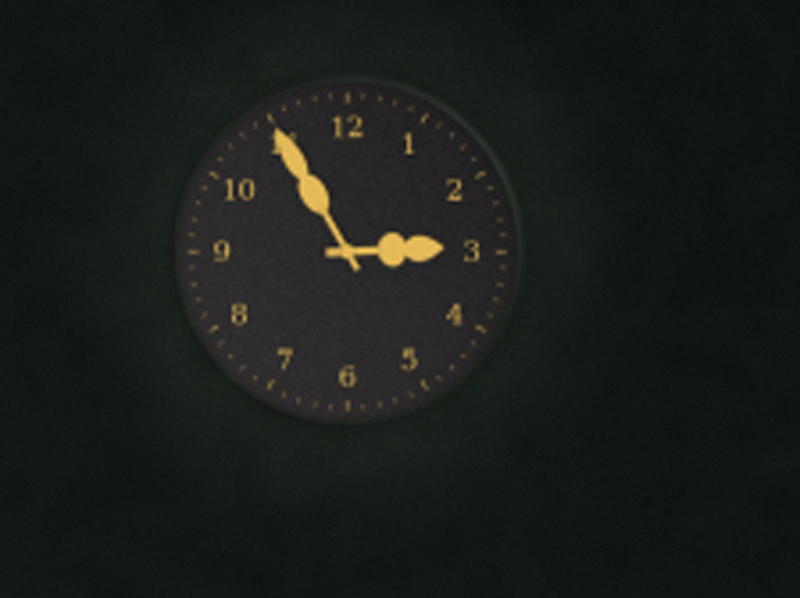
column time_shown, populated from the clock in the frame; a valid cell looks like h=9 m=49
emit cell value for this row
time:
h=2 m=55
